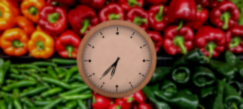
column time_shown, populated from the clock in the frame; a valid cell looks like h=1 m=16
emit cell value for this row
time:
h=6 m=37
